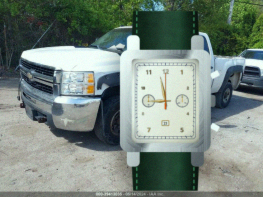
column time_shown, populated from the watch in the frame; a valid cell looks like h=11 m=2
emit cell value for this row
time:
h=8 m=58
